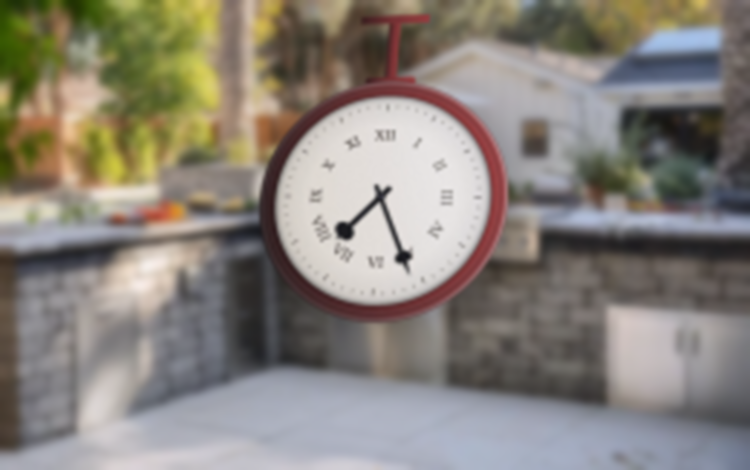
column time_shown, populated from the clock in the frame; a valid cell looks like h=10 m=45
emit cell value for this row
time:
h=7 m=26
